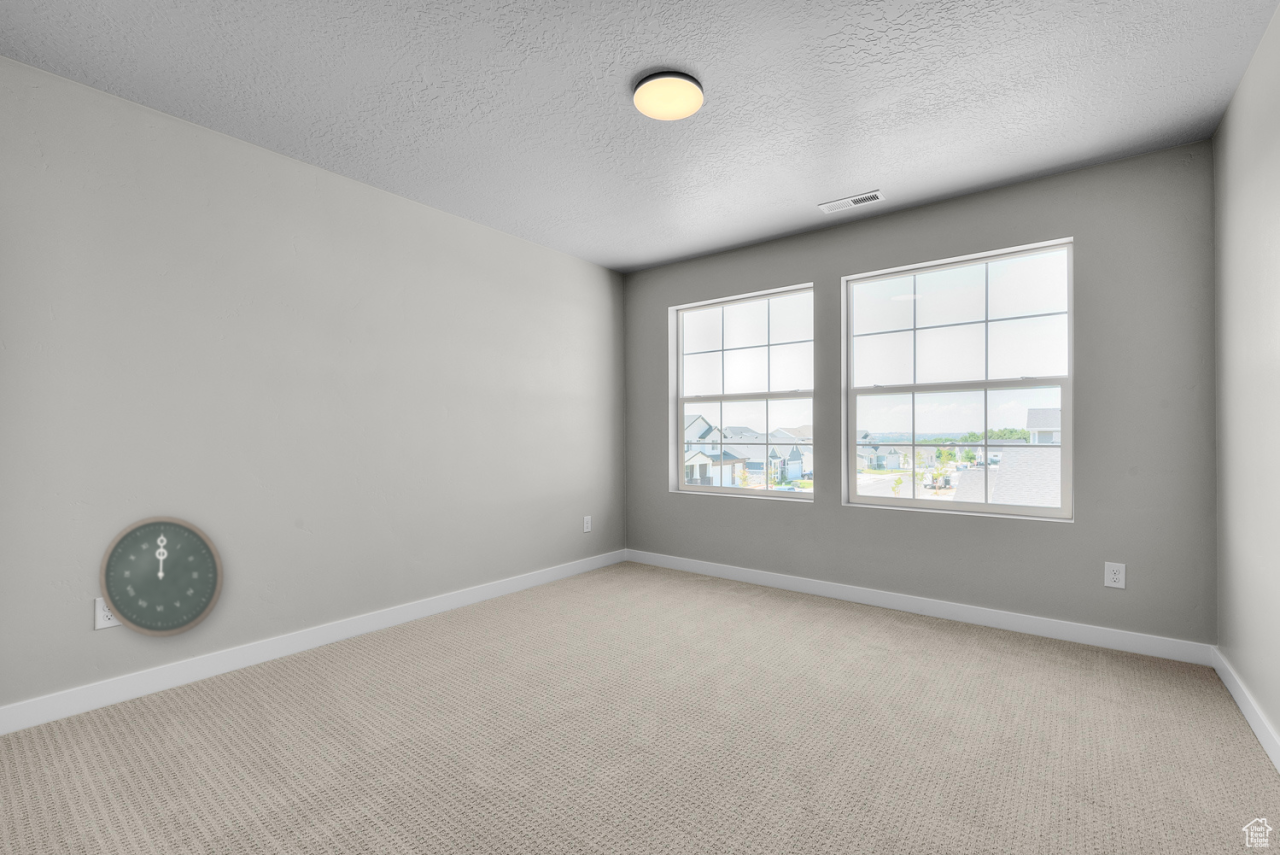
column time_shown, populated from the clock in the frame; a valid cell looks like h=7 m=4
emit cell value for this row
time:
h=12 m=0
